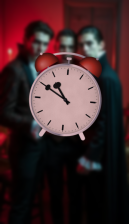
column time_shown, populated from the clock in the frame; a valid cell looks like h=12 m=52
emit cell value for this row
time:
h=10 m=50
